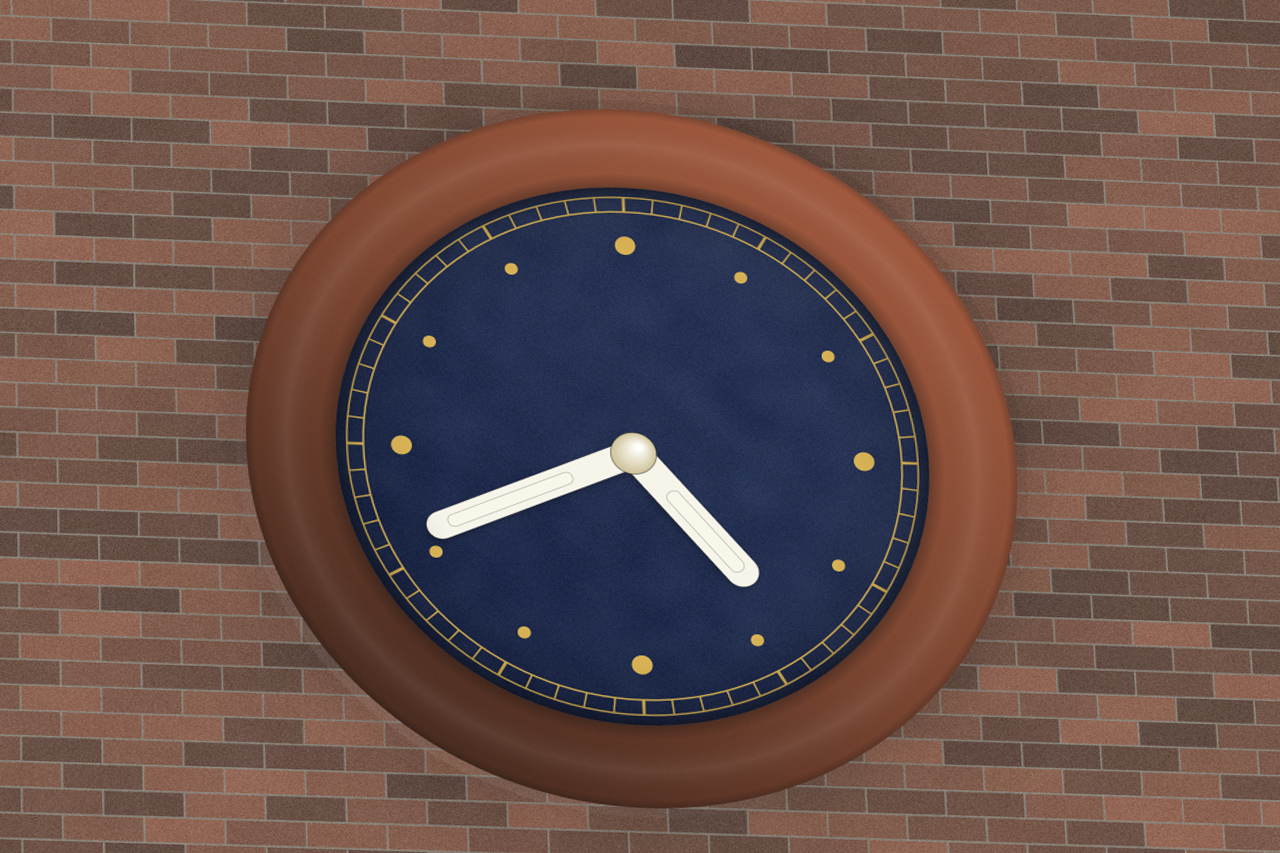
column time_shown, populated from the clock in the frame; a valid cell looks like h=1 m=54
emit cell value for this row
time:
h=4 m=41
